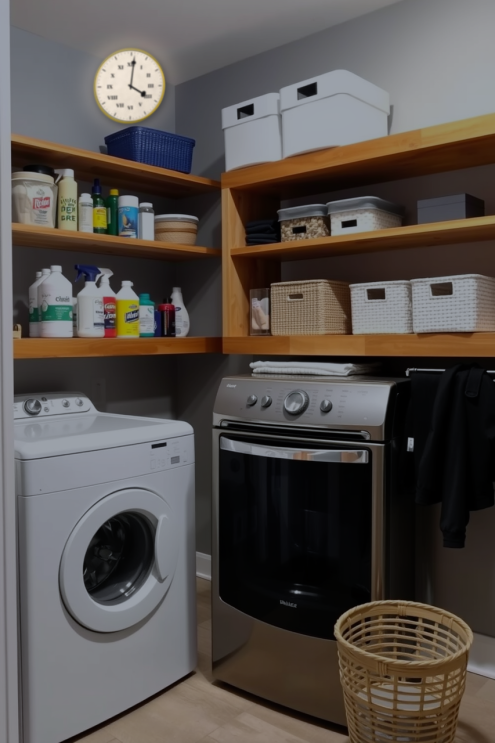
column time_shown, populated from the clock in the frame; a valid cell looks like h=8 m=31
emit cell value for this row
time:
h=4 m=1
